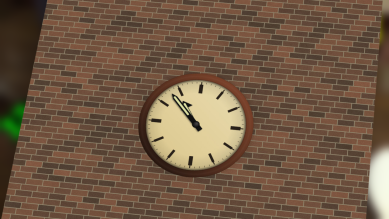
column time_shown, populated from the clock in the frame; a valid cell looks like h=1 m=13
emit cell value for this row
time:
h=10 m=53
